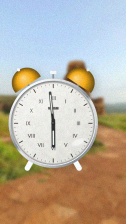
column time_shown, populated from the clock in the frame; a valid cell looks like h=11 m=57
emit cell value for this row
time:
h=5 m=59
